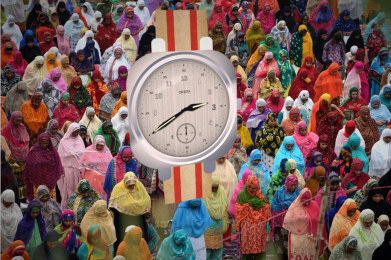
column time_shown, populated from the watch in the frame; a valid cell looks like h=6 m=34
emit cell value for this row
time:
h=2 m=40
